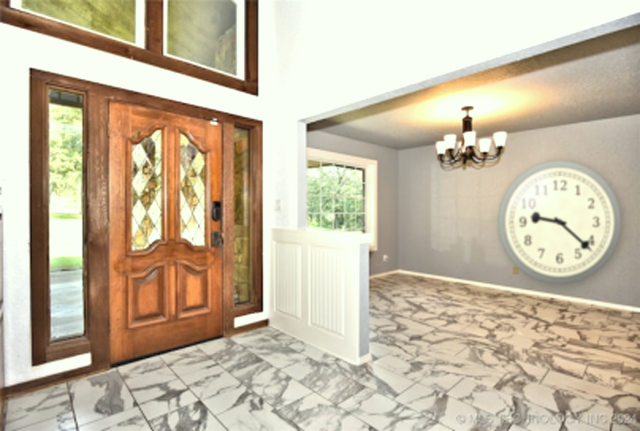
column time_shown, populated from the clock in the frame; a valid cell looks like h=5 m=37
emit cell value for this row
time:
h=9 m=22
